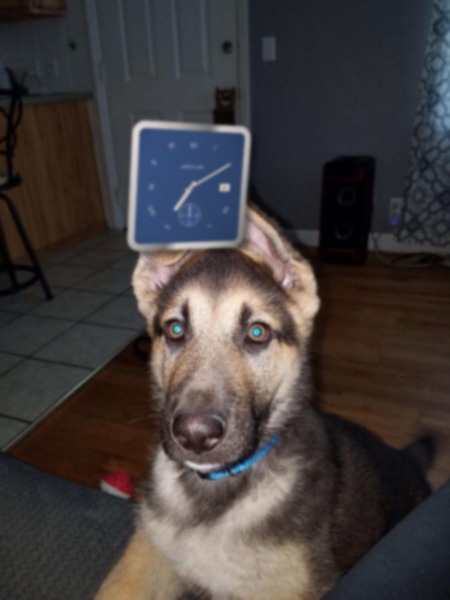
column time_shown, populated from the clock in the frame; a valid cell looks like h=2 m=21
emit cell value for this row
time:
h=7 m=10
